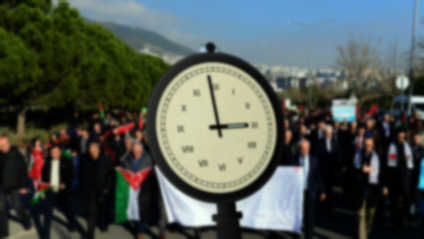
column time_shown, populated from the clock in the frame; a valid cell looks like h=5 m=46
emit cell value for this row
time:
h=2 m=59
